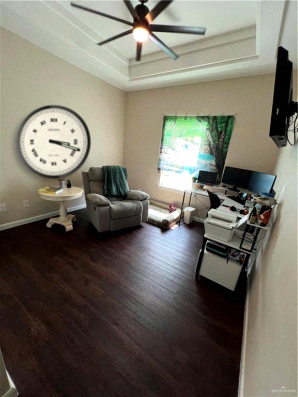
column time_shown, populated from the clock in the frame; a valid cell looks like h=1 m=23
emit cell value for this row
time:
h=3 m=18
